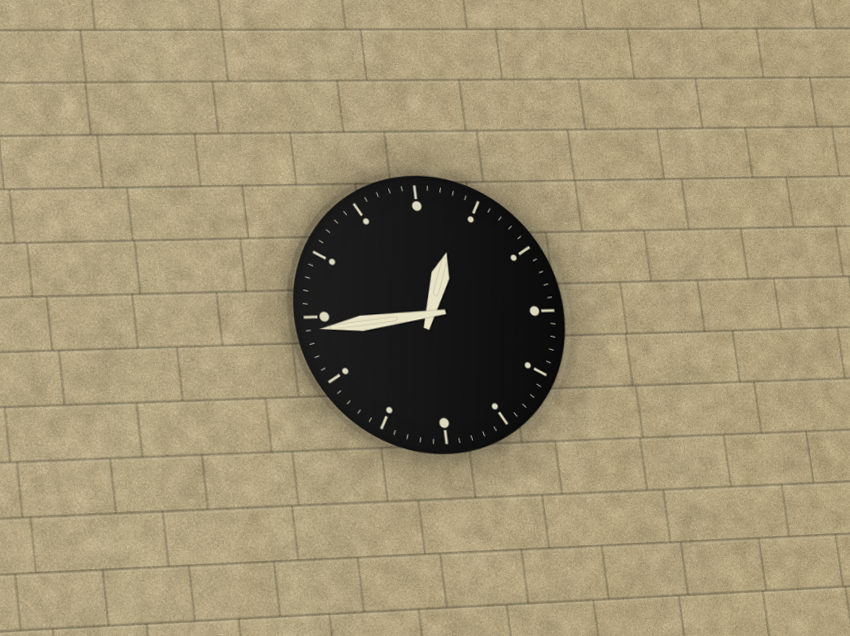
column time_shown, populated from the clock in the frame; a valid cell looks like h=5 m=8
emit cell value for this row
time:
h=12 m=44
